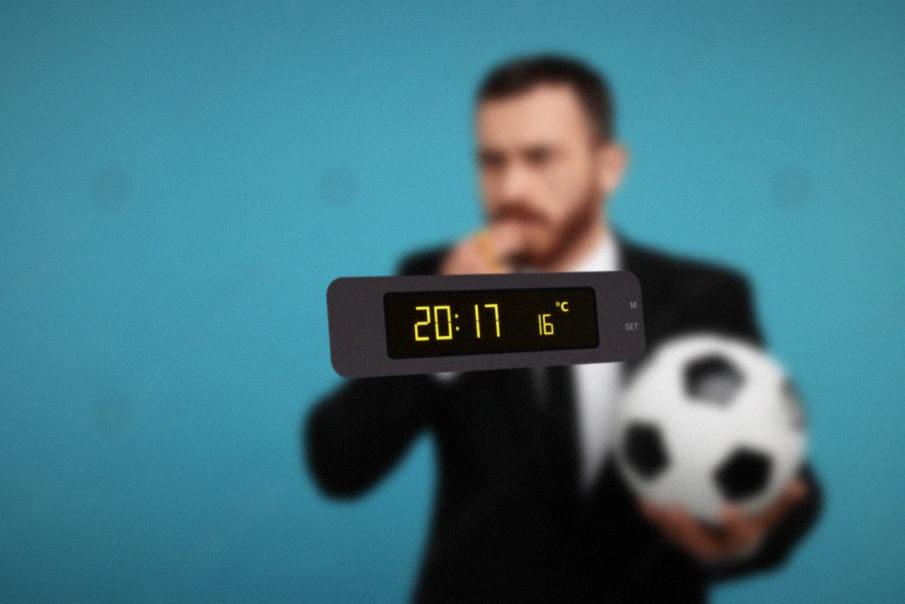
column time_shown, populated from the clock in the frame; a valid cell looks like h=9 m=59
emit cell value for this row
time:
h=20 m=17
